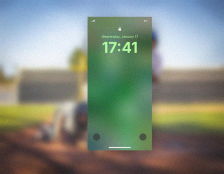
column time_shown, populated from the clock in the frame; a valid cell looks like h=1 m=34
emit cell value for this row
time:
h=17 m=41
